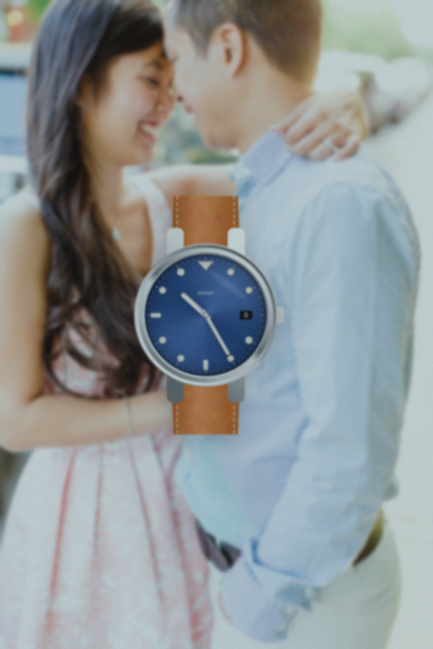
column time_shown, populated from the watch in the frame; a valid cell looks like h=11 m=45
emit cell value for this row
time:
h=10 m=25
